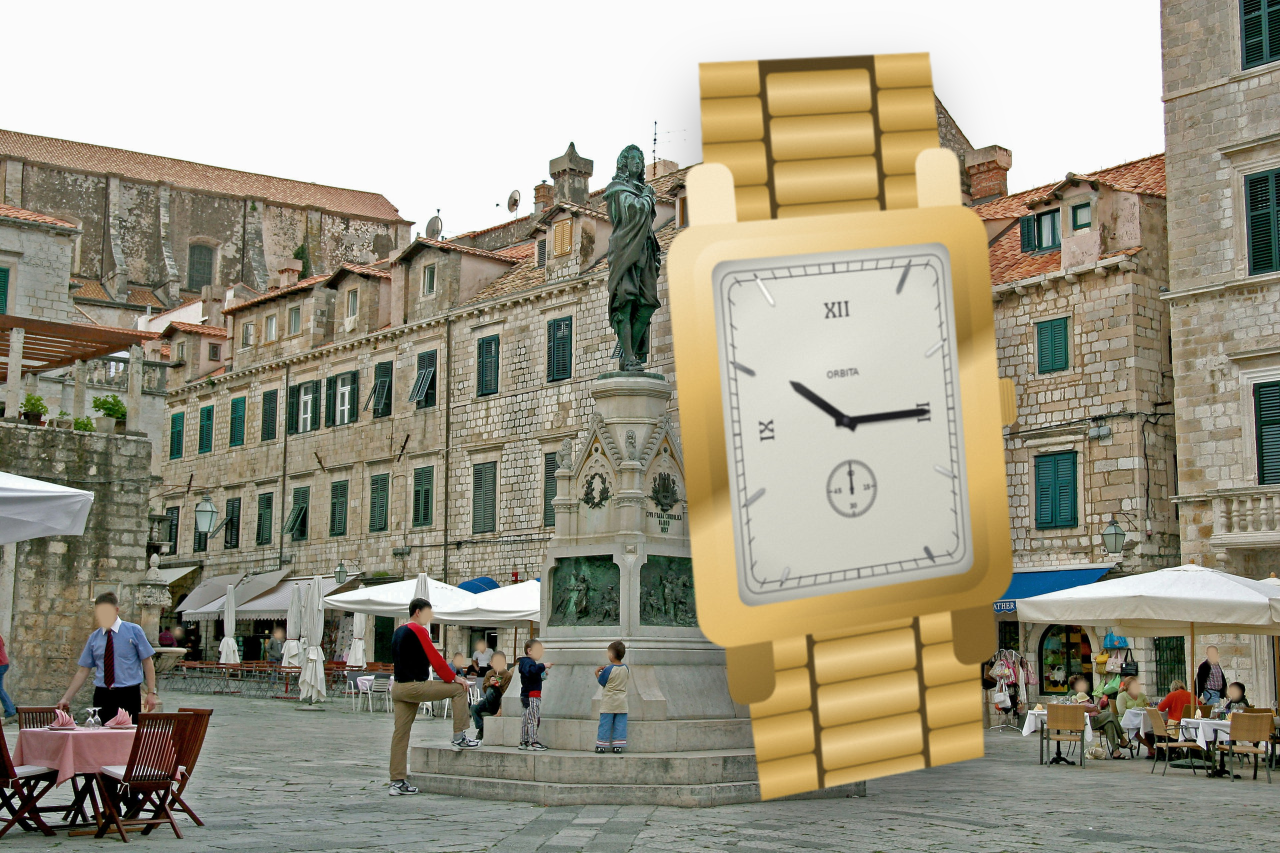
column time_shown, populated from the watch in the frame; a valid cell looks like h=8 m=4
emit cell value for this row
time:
h=10 m=15
